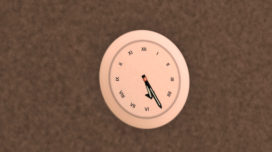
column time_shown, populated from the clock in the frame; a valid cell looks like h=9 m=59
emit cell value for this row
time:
h=5 m=25
